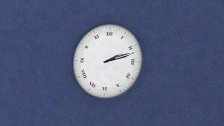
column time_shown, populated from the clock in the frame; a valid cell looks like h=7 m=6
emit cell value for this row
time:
h=2 m=12
